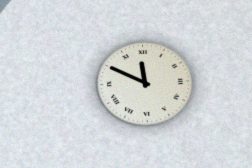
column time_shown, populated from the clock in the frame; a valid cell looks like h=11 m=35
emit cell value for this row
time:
h=11 m=50
